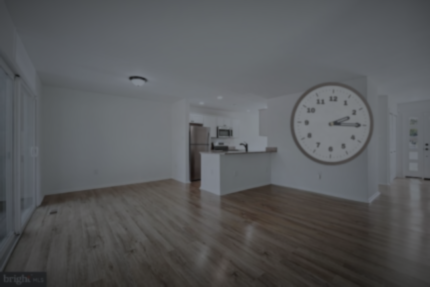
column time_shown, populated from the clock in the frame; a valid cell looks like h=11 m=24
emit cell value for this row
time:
h=2 m=15
